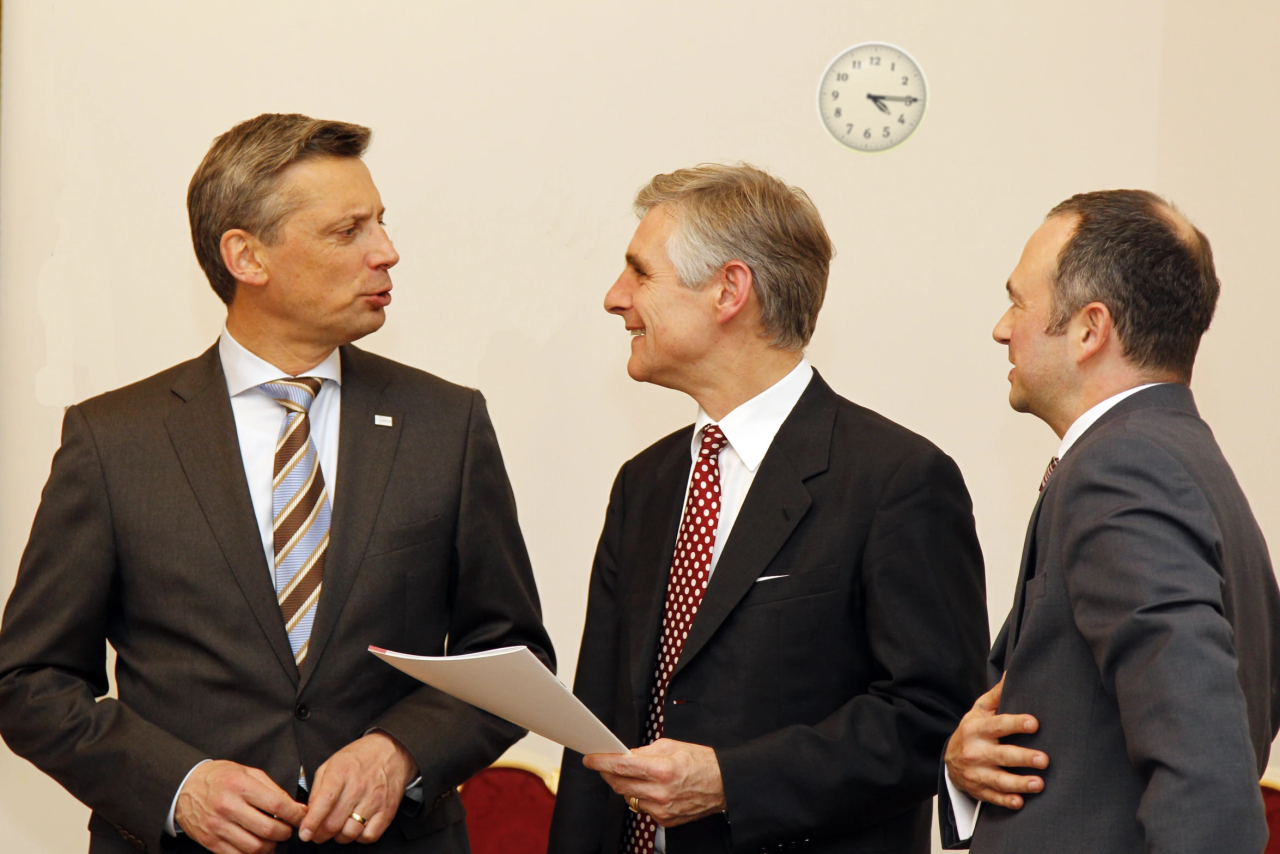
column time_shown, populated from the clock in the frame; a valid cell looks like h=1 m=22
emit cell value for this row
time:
h=4 m=15
